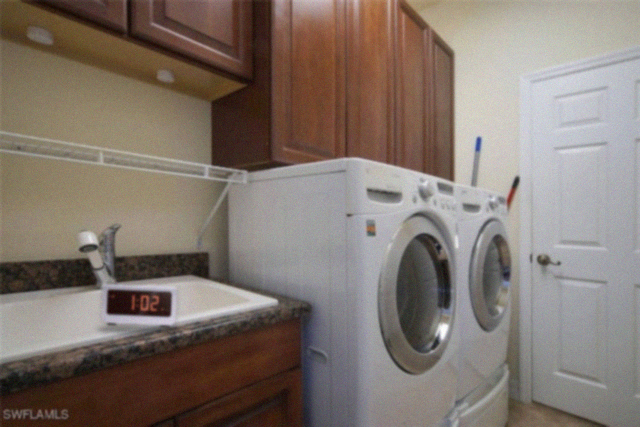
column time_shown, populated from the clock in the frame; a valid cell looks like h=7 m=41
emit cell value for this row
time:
h=1 m=2
